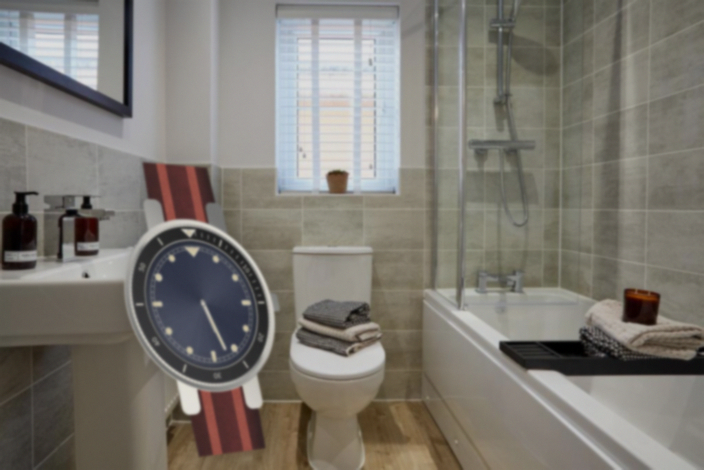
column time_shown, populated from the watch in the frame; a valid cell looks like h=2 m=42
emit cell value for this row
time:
h=5 m=27
